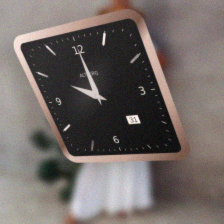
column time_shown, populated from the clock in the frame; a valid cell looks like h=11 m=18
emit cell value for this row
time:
h=10 m=0
